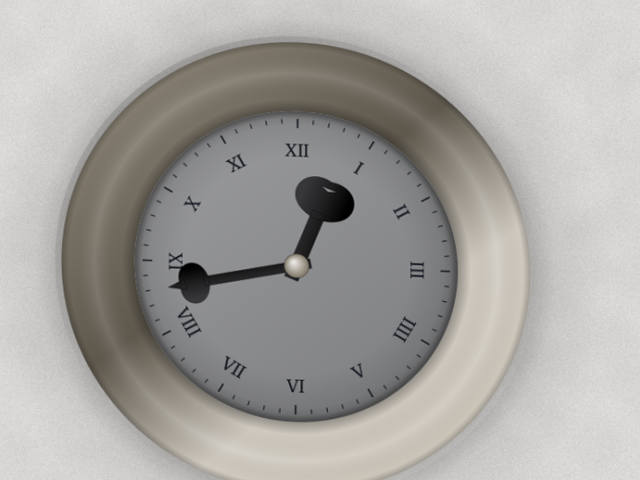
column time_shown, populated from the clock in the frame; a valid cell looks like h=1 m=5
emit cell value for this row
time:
h=12 m=43
